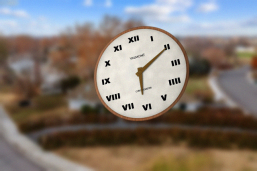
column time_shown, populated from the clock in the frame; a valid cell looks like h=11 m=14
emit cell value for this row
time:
h=6 m=10
